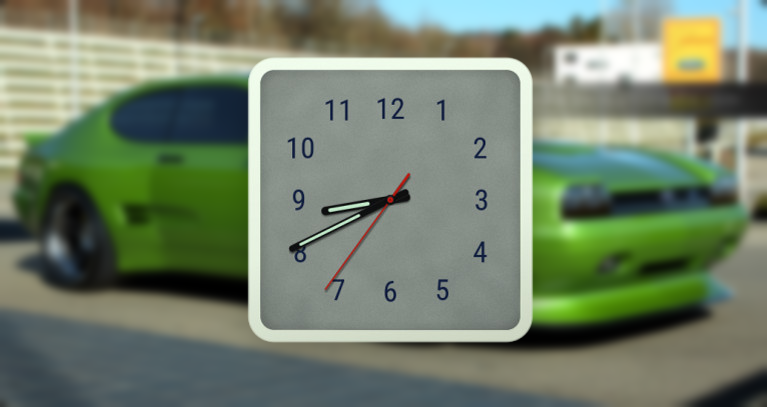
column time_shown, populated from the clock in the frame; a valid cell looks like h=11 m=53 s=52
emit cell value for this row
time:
h=8 m=40 s=36
